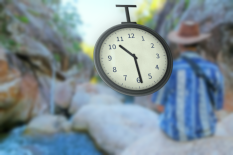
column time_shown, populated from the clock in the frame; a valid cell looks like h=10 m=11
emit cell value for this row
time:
h=10 m=29
